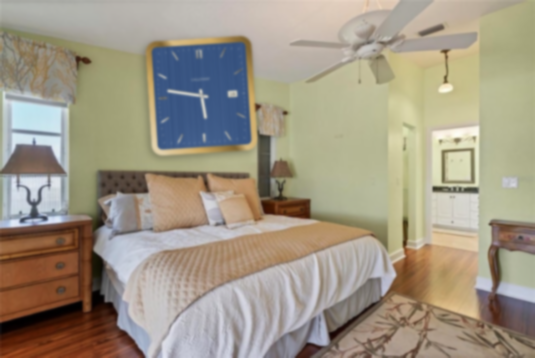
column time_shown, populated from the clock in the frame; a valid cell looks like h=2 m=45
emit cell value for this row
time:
h=5 m=47
